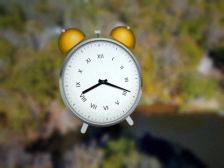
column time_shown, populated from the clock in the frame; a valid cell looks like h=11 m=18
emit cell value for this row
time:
h=8 m=19
